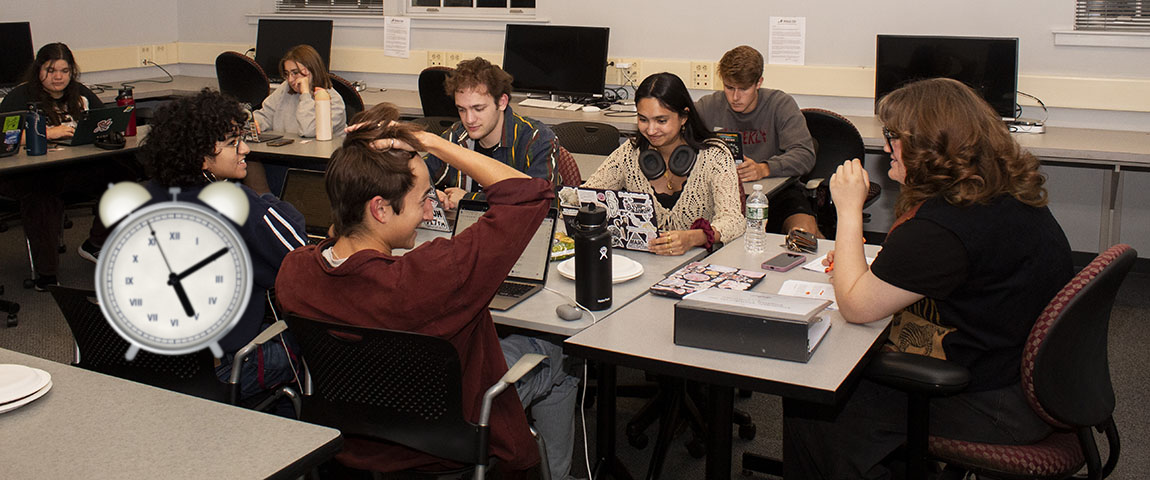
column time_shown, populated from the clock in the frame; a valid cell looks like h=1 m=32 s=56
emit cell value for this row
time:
h=5 m=9 s=56
